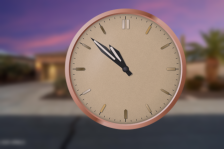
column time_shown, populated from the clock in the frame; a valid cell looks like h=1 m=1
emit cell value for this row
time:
h=10 m=52
